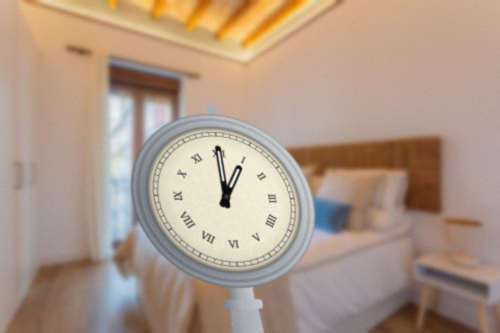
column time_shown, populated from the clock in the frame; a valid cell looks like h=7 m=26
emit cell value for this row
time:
h=1 m=0
